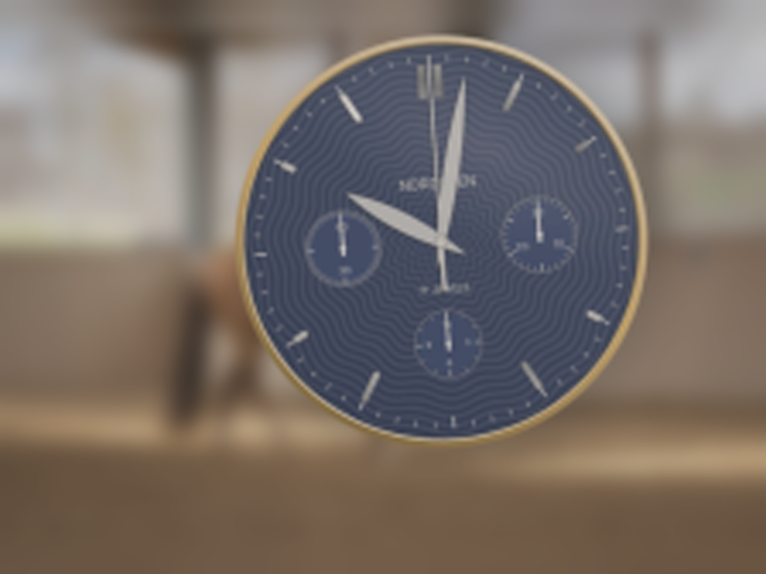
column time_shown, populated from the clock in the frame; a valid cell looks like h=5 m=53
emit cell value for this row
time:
h=10 m=2
